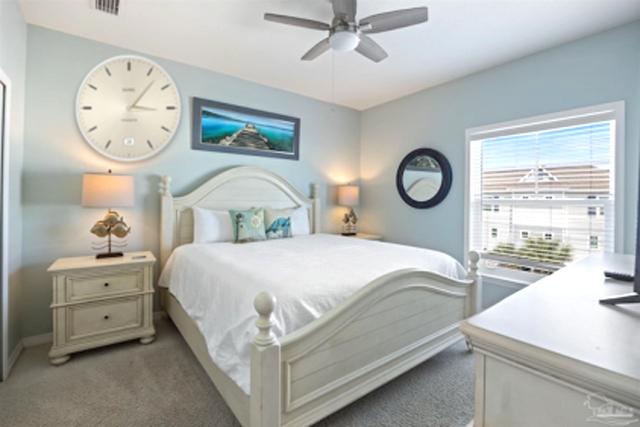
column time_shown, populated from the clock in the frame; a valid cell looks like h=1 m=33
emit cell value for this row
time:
h=3 m=7
